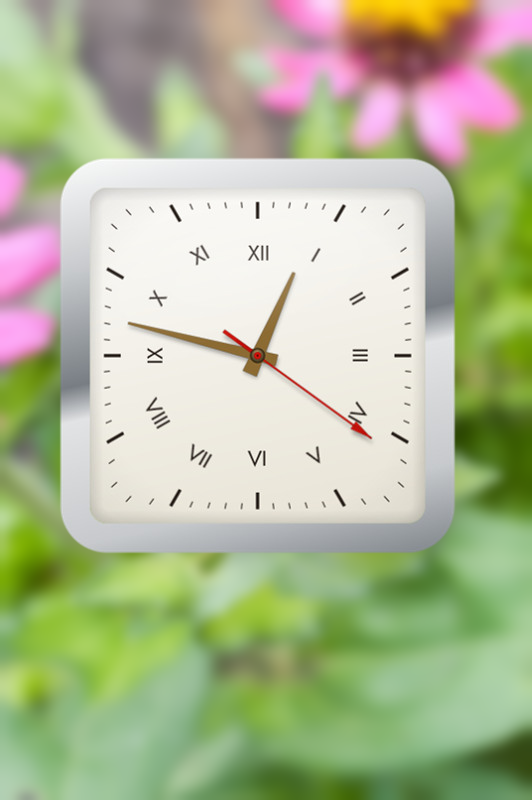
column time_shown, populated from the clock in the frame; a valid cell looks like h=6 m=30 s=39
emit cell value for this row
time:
h=12 m=47 s=21
